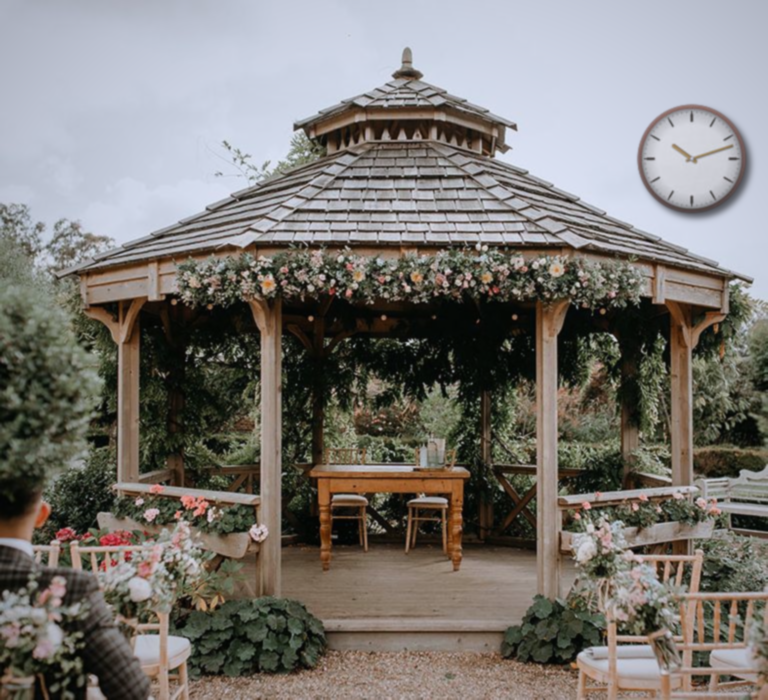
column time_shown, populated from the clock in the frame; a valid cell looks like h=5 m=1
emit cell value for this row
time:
h=10 m=12
